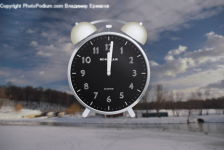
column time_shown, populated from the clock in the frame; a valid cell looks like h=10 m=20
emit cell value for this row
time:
h=12 m=1
